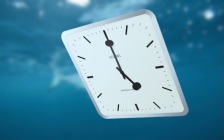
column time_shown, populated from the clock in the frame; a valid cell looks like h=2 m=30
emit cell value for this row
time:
h=5 m=0
